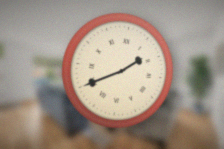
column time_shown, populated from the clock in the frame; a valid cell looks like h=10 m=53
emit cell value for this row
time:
h=1 m=40
